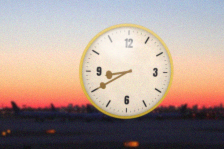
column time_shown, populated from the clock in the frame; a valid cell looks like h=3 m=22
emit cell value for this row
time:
h=8 m=40
